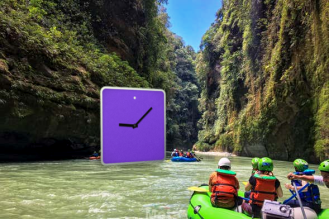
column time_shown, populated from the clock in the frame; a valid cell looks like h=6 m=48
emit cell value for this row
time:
h=9 m=8
